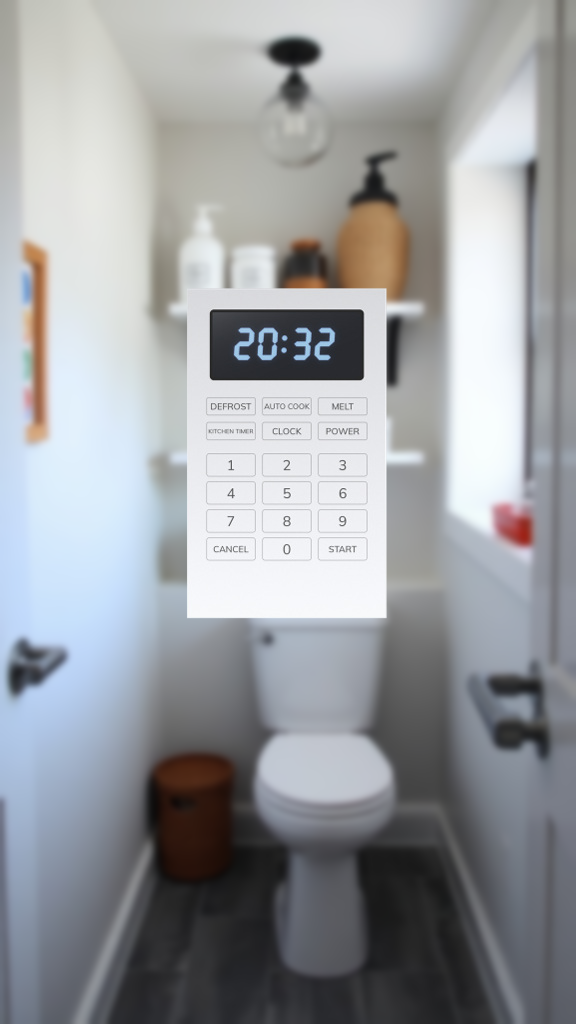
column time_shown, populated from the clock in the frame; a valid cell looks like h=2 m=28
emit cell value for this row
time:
h=20 m=32
